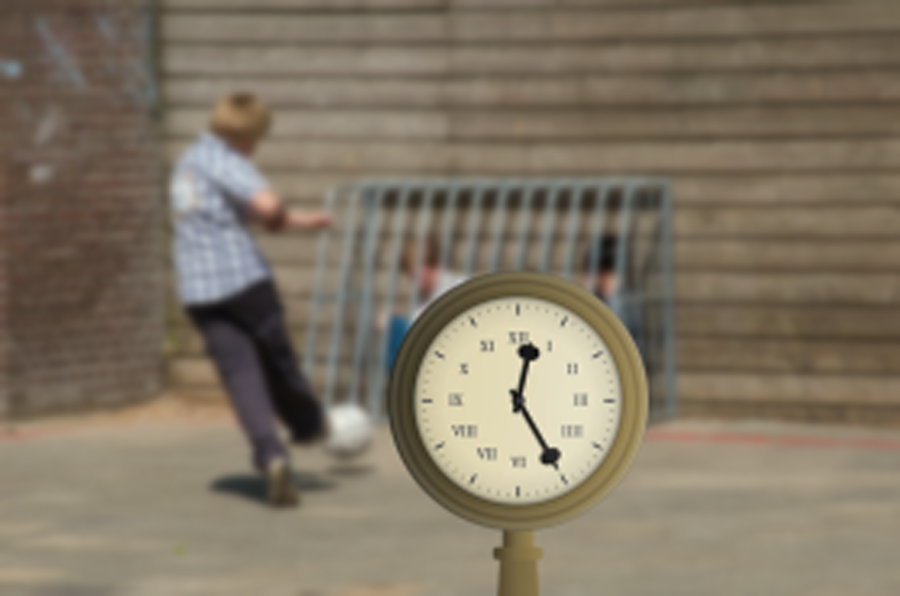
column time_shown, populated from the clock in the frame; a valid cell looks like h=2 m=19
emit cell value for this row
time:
h=12 m=25
